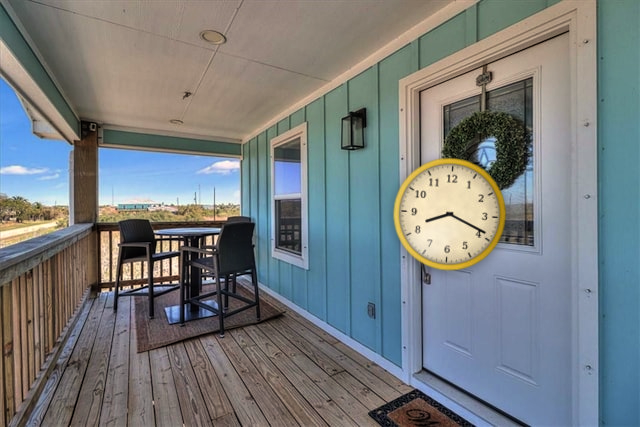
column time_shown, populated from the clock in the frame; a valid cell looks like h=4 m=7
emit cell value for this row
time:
h=8 m=19
